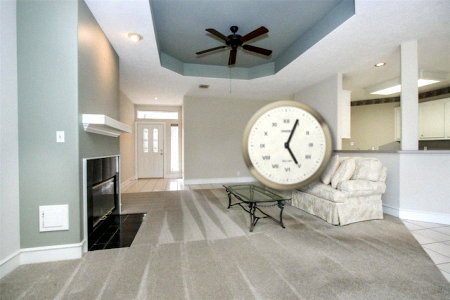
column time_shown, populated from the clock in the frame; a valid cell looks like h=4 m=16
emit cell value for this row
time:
h=5 m=4
